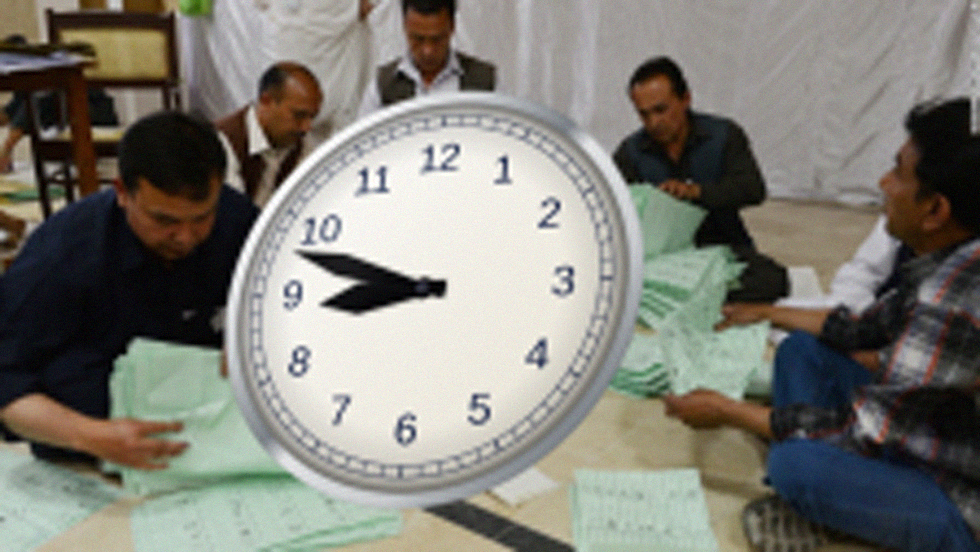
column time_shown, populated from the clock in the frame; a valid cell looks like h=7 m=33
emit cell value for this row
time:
h=8 m=48
